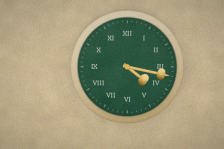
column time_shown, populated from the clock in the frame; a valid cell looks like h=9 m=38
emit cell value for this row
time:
h=4 m=17
